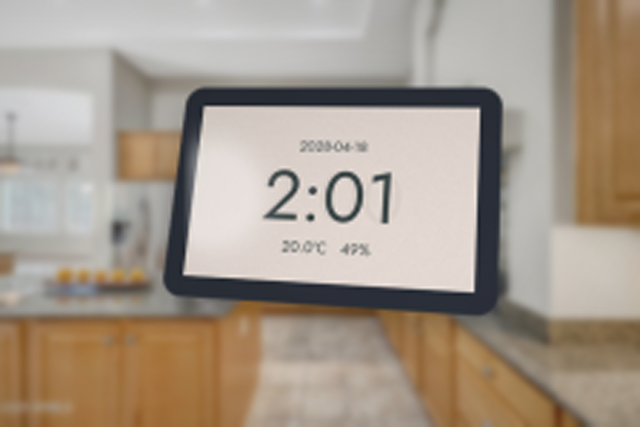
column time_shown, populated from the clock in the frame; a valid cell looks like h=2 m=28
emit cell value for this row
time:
h=2 m=1
